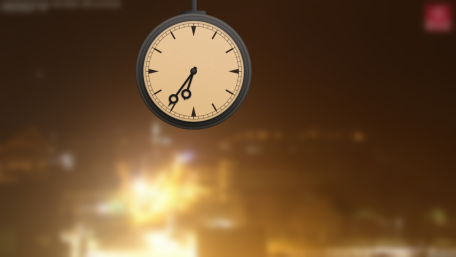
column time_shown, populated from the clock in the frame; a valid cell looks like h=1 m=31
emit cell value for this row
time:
h=6 m=36
